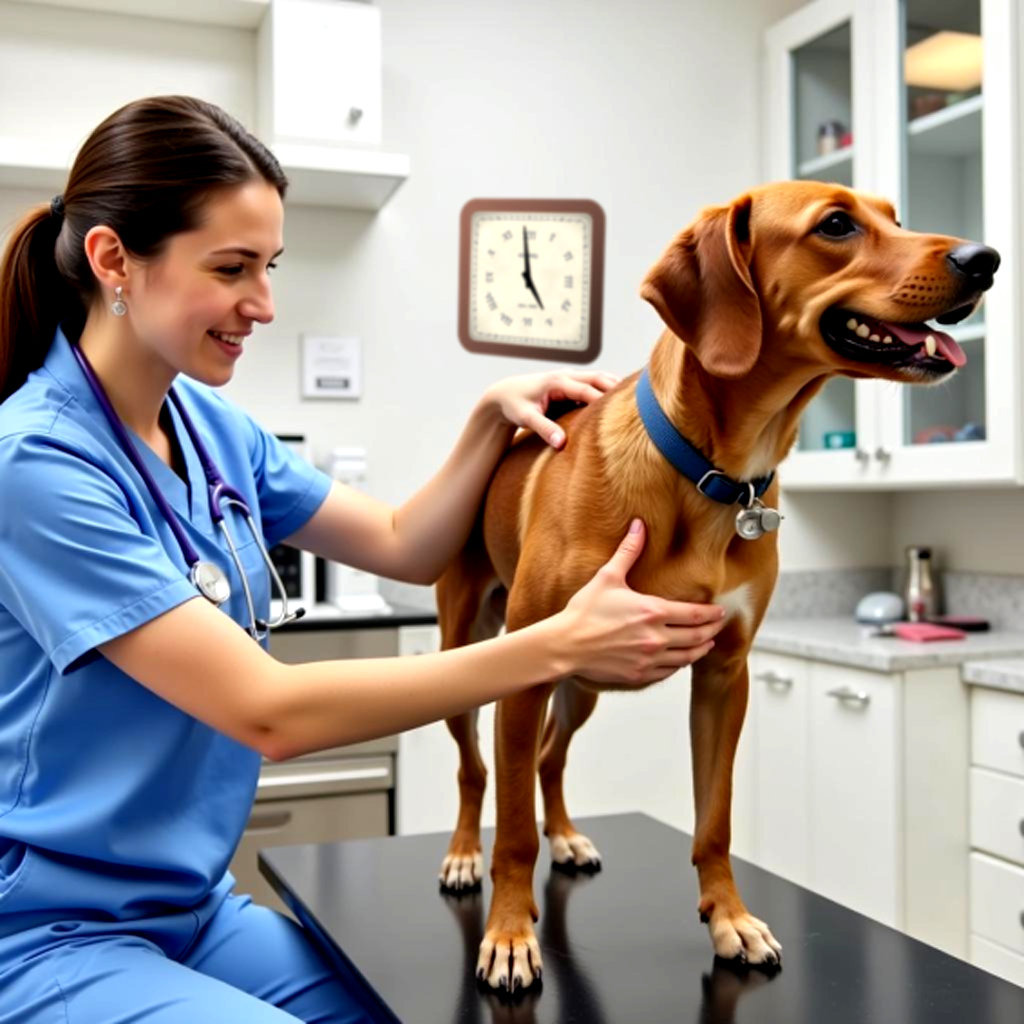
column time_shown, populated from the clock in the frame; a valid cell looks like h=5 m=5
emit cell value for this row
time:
h=4 m=59
